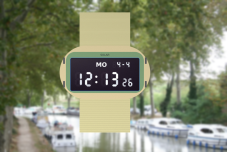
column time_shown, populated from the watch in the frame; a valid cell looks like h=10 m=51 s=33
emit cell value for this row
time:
h=12 m=13 s=26
